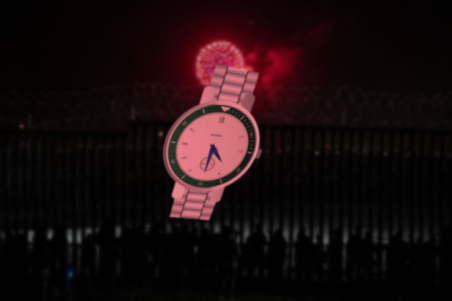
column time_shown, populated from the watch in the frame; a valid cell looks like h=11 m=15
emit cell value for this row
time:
h=4 m=30
